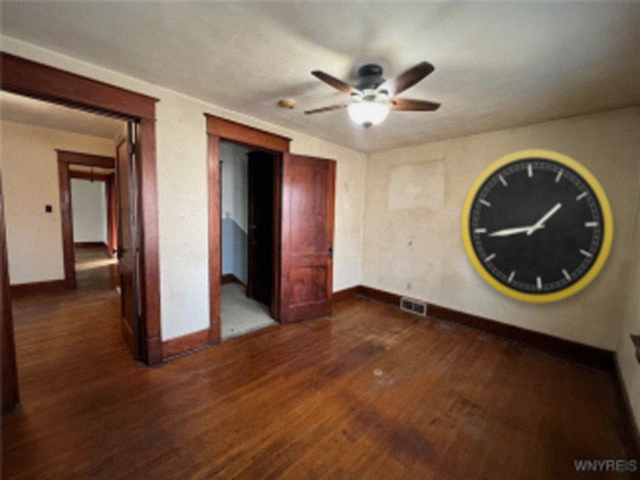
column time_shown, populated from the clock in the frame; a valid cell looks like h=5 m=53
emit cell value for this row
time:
h=1 m=44
